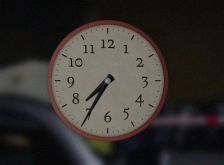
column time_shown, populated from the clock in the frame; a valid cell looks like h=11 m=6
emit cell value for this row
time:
h=7 m=35
